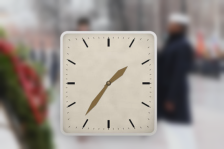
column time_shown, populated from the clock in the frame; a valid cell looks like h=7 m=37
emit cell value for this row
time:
h=1 m=36
